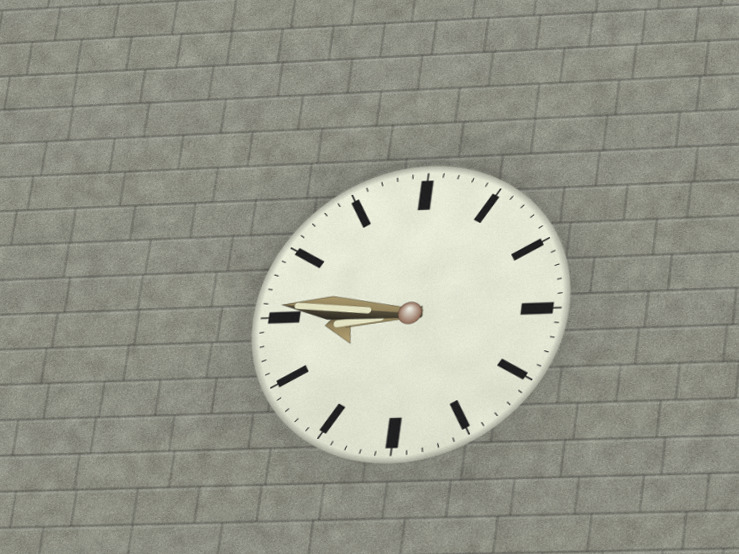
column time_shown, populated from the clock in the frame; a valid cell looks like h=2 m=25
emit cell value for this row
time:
h=8 m=46
